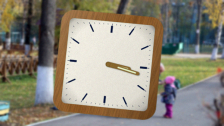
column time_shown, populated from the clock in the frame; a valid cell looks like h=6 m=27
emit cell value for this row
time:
h=3 m=17
